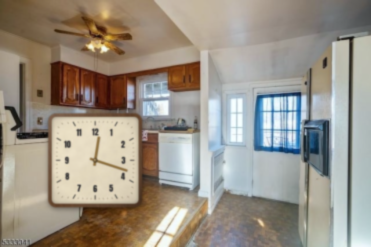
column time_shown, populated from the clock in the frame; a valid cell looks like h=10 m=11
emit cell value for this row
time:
h=12 m=18
